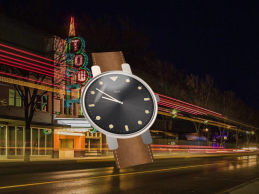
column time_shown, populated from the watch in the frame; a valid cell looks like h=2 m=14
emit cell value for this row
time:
h=9 m=52
